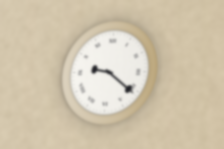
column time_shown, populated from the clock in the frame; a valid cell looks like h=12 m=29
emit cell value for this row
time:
h=9 m=21
